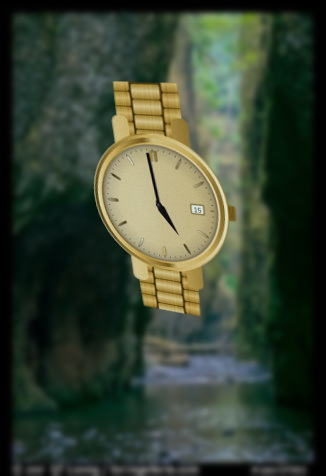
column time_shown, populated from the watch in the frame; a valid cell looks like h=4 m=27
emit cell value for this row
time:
h=4 m=59
